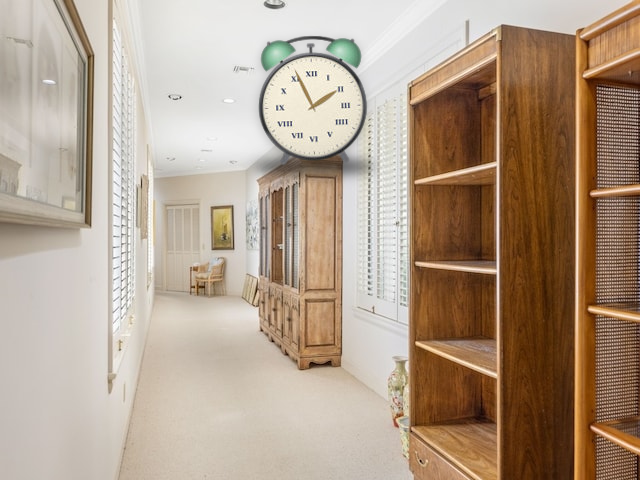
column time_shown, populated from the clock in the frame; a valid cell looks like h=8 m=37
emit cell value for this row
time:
h=1 m=56
